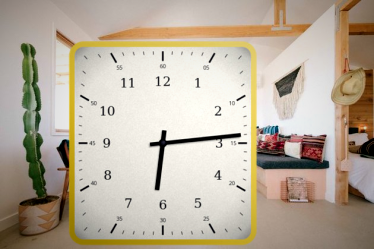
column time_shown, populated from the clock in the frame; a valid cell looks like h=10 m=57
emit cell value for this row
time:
h=6 m=14
